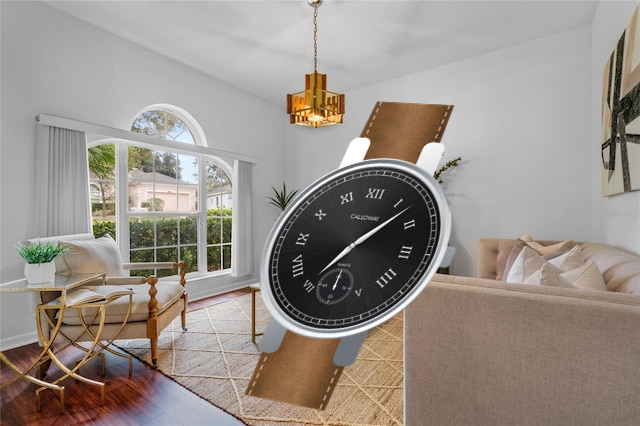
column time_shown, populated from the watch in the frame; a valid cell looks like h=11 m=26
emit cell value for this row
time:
h=7 m=7
